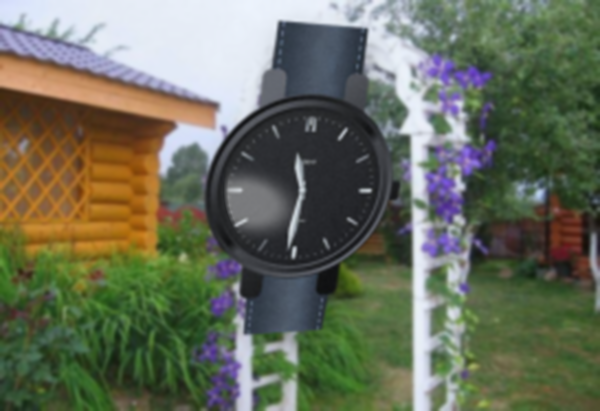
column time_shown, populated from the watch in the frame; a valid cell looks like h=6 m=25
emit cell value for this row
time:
h=11 m=31
